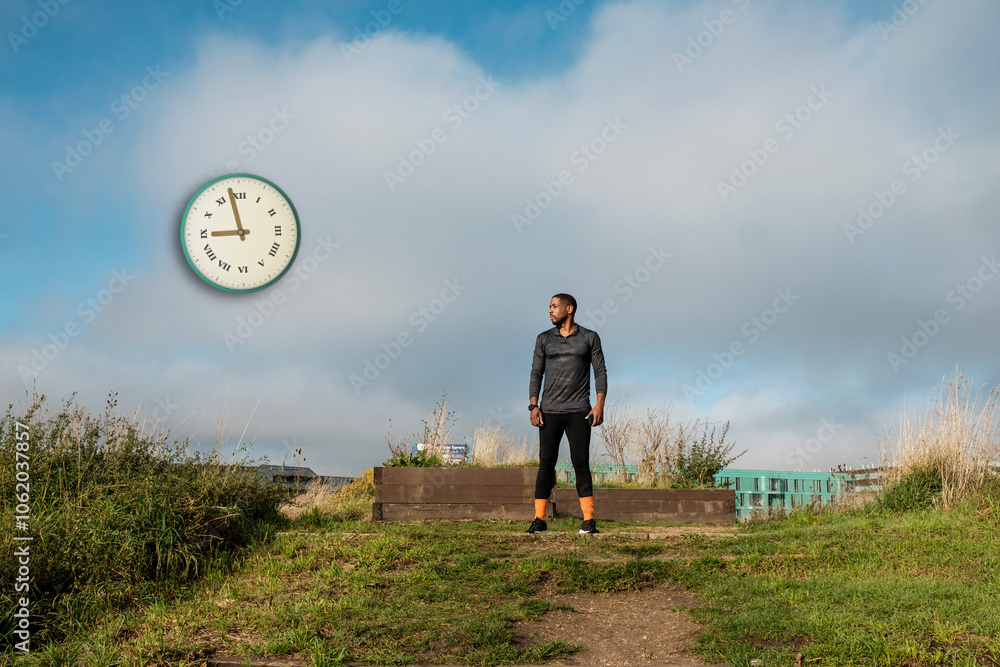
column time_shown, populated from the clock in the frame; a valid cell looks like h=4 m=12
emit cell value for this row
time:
h=8 m=58
